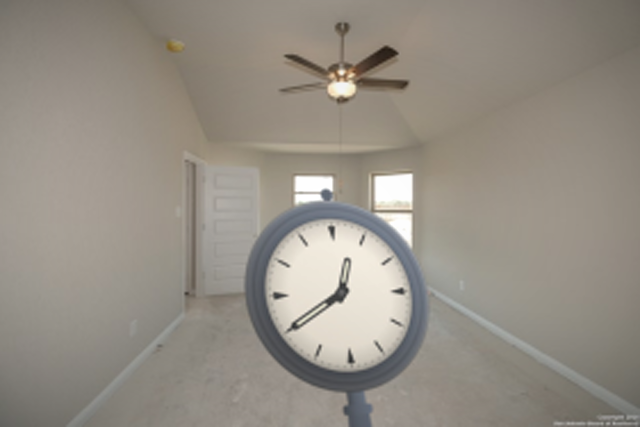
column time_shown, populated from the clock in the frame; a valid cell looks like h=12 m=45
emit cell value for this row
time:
h=12 m=40
